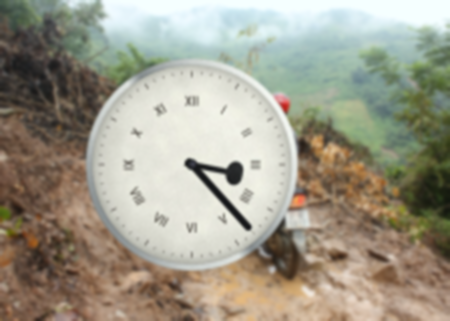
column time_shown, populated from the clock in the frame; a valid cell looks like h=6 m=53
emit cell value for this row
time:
h=3 m=23
